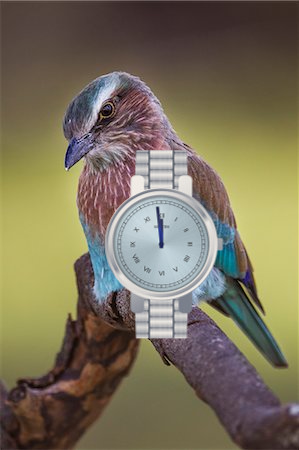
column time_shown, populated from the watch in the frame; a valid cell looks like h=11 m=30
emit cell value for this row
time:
h=11 m=59
